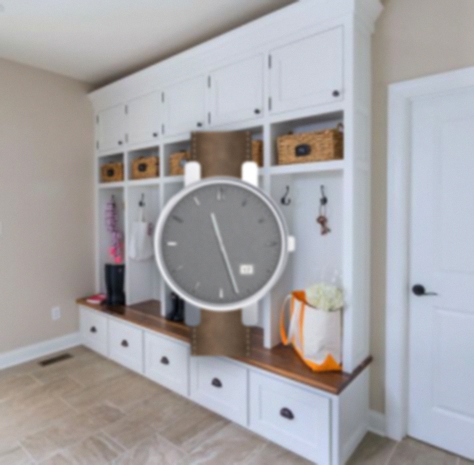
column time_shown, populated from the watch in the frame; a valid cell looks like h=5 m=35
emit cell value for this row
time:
h=11 m=27
